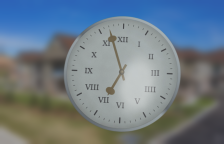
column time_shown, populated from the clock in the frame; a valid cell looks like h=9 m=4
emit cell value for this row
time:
h=6 m=57
